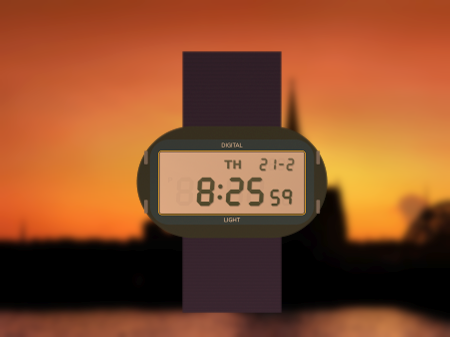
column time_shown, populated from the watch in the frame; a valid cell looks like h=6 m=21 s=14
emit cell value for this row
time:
h=8 m=25 s=59
